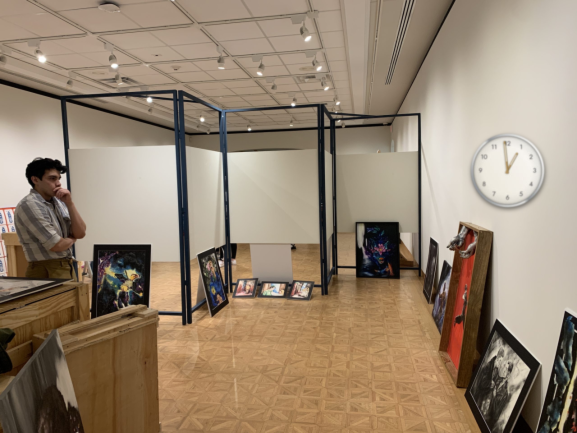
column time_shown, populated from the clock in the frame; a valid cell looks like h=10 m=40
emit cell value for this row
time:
h=12 m=59
